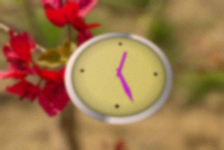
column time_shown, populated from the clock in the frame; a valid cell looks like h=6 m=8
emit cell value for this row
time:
h=12 m=26
